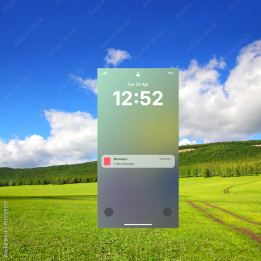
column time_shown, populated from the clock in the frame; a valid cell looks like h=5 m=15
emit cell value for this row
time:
h=12 m=52
